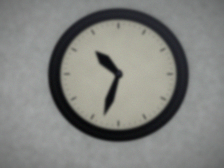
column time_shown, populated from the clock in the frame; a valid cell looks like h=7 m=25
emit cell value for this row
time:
h=10 m=33
